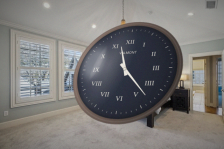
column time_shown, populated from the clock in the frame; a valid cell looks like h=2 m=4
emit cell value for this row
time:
h=11 m=23
